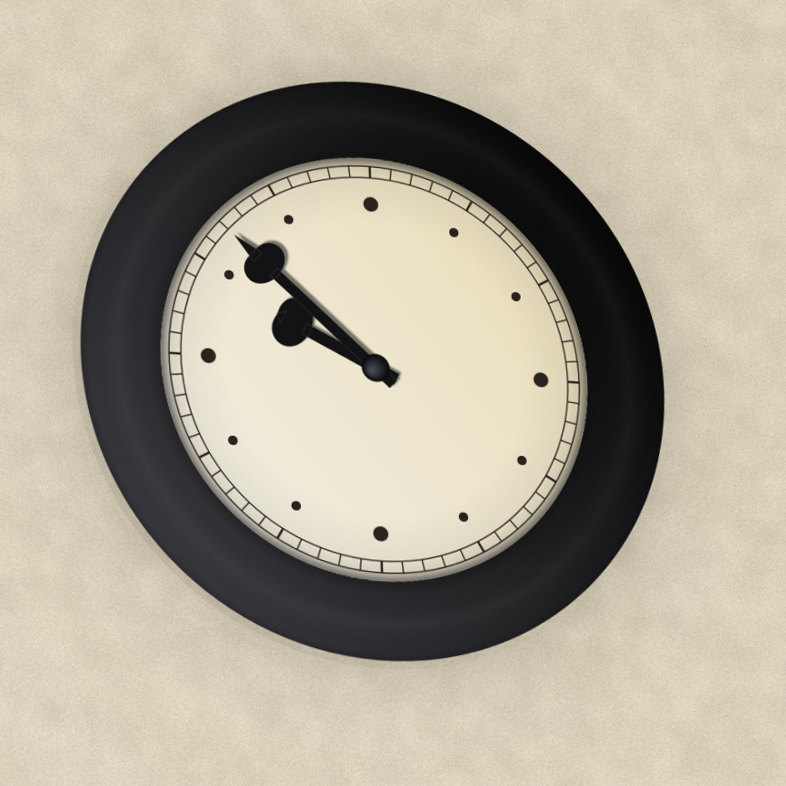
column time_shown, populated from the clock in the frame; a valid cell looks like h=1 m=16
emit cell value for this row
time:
h=9 m=52
